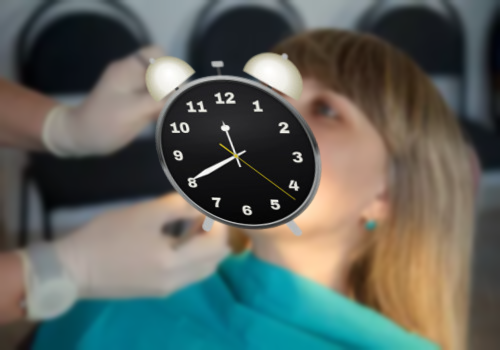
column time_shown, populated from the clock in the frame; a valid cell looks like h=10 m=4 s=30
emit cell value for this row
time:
h=11 m=40 s=22
